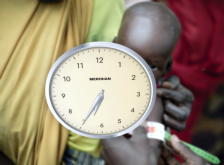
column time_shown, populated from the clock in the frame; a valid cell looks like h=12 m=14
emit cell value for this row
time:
h=6 m=35
